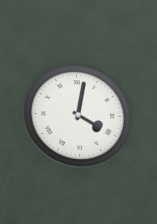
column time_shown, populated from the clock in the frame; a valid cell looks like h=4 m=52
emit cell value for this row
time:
h=4 m=2
